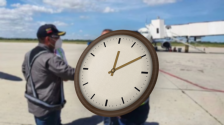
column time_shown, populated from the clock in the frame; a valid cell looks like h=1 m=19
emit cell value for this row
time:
h=12 m=10
